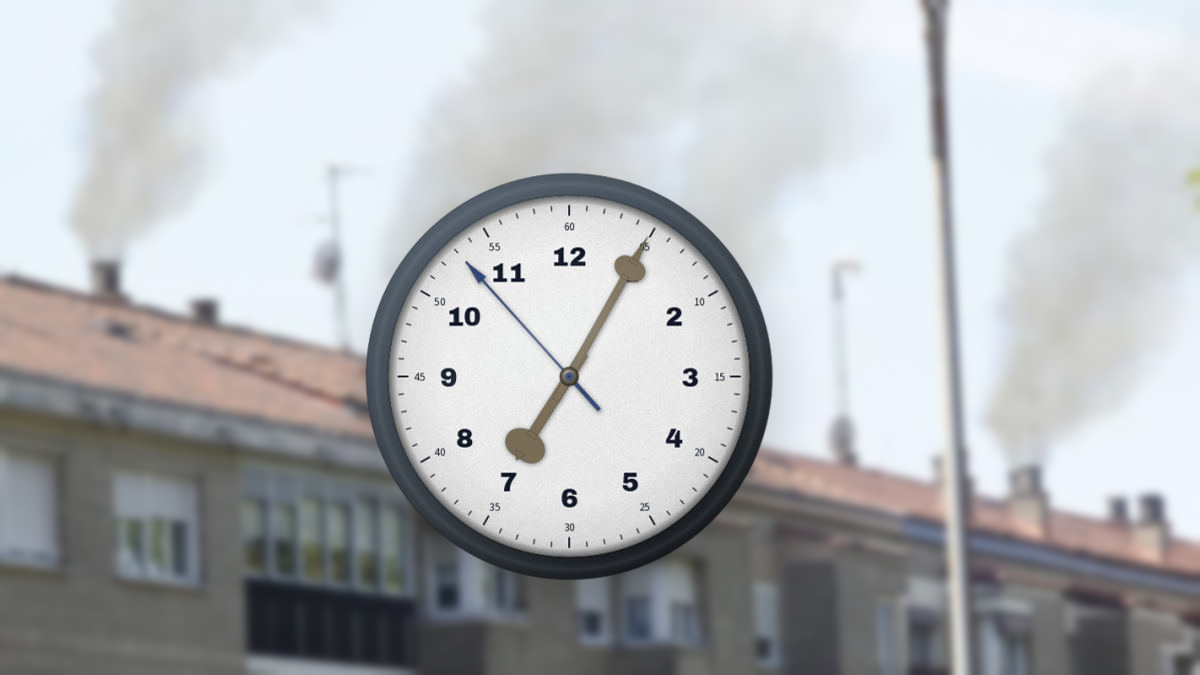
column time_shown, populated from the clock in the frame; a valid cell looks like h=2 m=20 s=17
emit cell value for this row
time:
h=7 m=4 s=53
